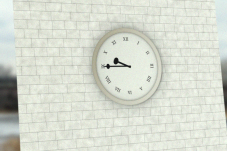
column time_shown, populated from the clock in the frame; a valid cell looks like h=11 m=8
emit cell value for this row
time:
h=9 m=45
